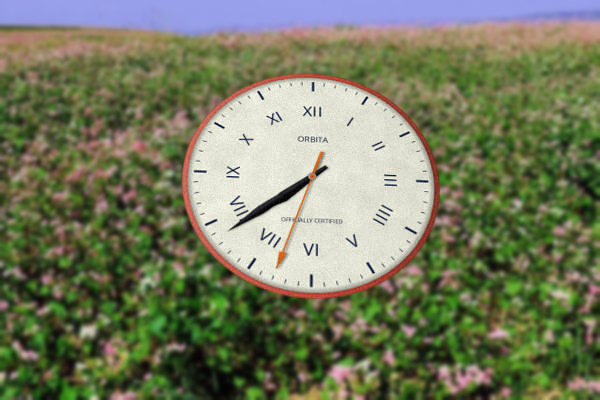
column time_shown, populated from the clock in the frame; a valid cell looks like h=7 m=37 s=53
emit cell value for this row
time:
h=7 m=38 s=33
